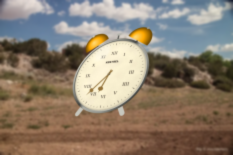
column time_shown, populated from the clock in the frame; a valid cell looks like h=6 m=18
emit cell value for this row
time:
h=6 m=37
